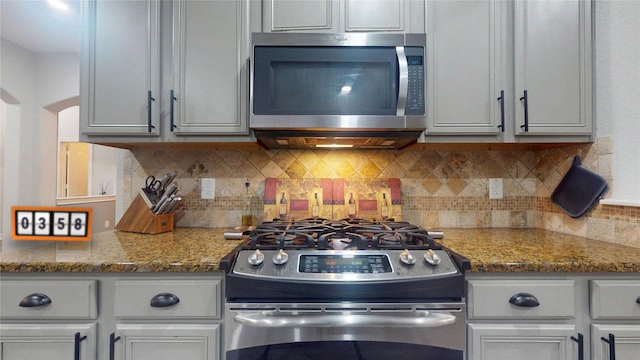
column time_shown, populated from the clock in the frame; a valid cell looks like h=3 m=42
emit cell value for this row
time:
h=3 m=58
